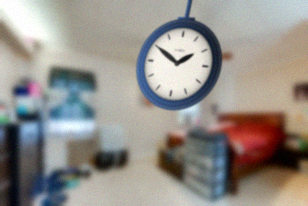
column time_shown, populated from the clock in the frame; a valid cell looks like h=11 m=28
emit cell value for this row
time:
h=1 m=50
